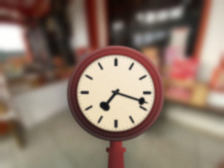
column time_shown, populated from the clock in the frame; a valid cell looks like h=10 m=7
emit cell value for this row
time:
h=7 m=18
